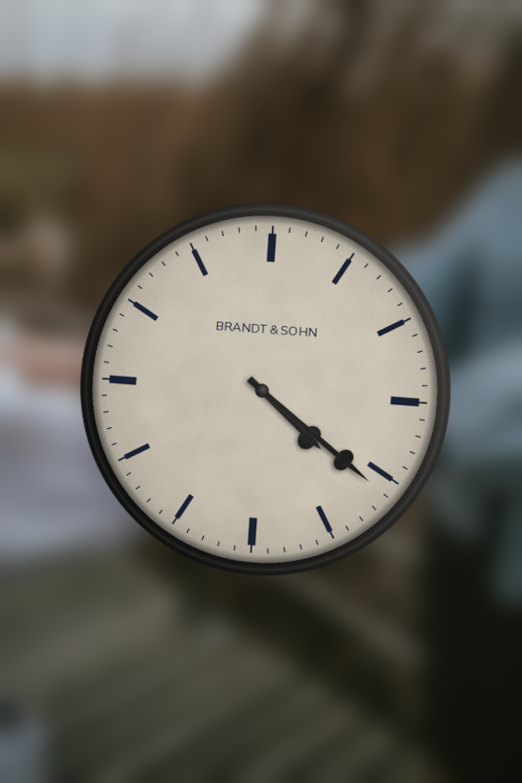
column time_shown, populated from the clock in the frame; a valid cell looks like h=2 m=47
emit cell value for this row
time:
h=4 m=21
